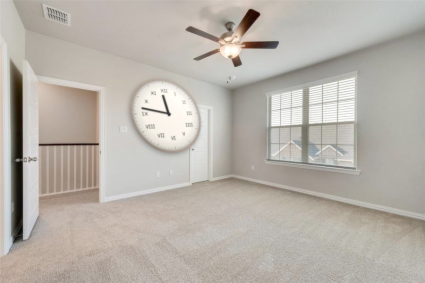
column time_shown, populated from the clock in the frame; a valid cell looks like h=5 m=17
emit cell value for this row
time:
h=11 m=47
